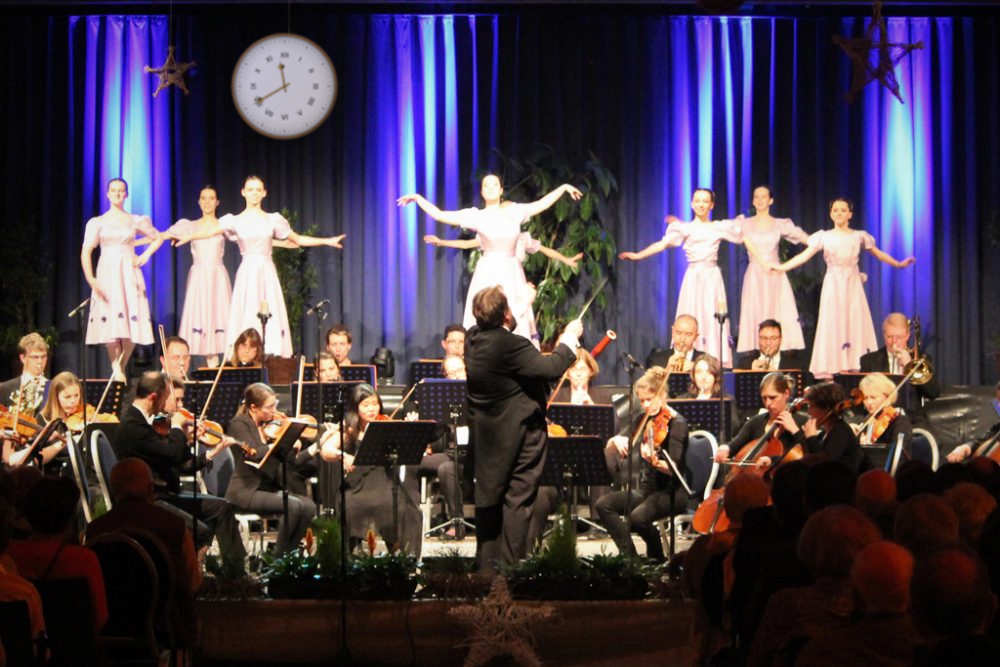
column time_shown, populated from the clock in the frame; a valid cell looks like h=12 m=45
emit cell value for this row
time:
h=11 m=40
